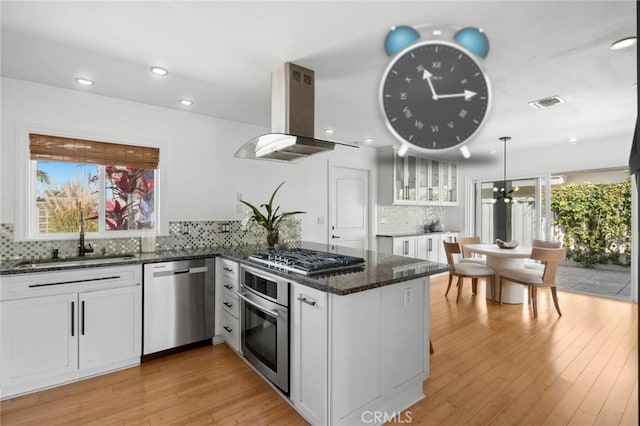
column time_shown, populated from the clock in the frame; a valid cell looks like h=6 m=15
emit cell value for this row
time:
h=11 m=14
